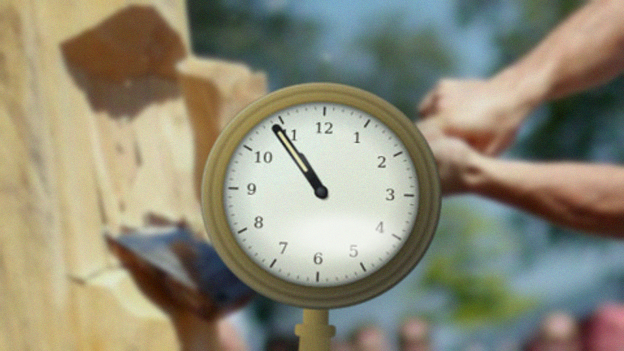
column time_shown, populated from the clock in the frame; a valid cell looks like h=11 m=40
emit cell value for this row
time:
h=10 m=54
